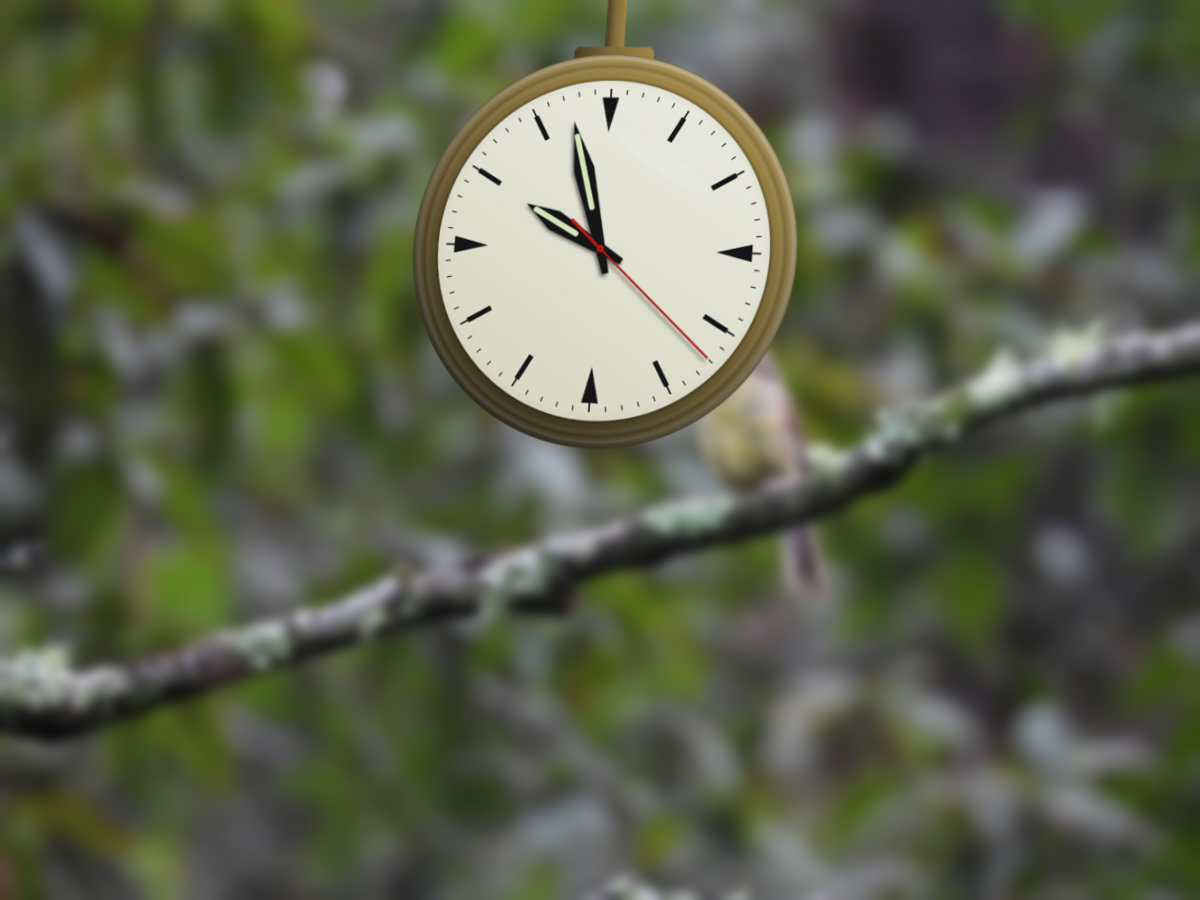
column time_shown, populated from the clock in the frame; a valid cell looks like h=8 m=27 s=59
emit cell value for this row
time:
h=9 m=57 s=22
